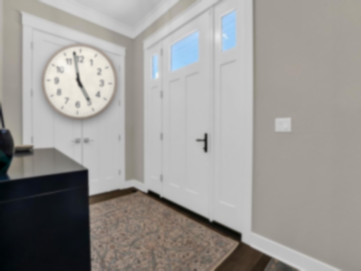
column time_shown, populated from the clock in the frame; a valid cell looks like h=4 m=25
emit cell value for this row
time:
h=4 m=58
